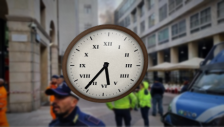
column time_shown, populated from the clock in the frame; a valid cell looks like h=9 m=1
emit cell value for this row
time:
h=5 m=36
